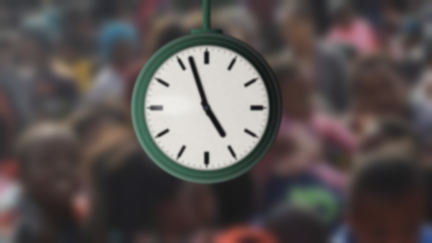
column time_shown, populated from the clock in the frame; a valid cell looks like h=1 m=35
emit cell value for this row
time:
h=4 m=57
